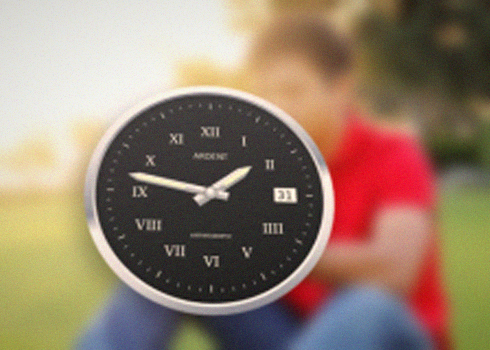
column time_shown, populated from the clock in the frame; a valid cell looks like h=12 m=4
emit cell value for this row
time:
h=1 m=47
